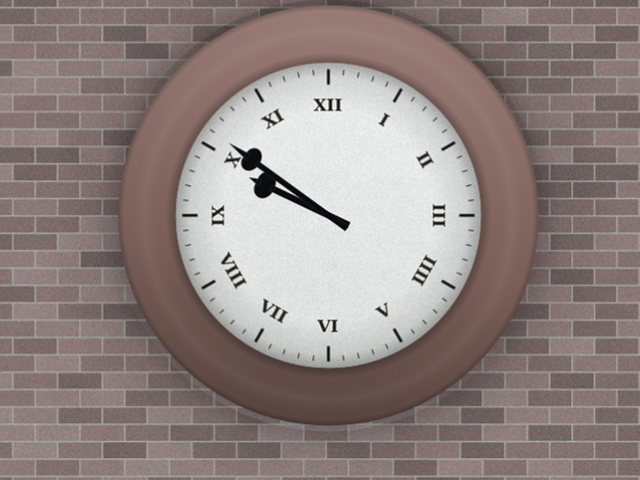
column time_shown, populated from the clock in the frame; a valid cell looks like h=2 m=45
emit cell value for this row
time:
h=9 m=51
